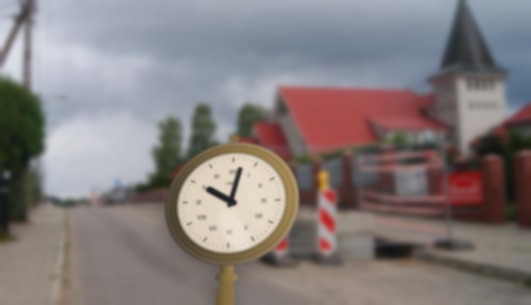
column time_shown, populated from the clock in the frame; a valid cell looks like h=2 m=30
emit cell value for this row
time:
h=10 m=2
